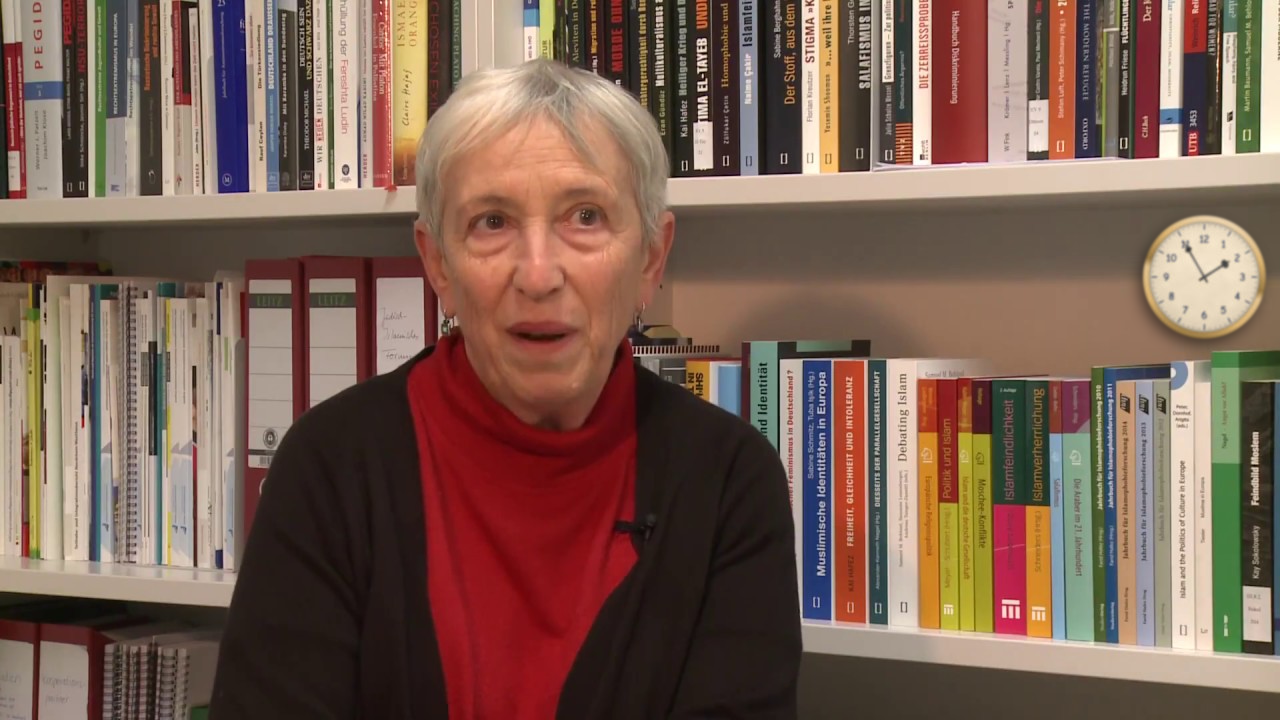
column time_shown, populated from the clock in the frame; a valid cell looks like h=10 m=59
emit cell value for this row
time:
h=1 m=55
